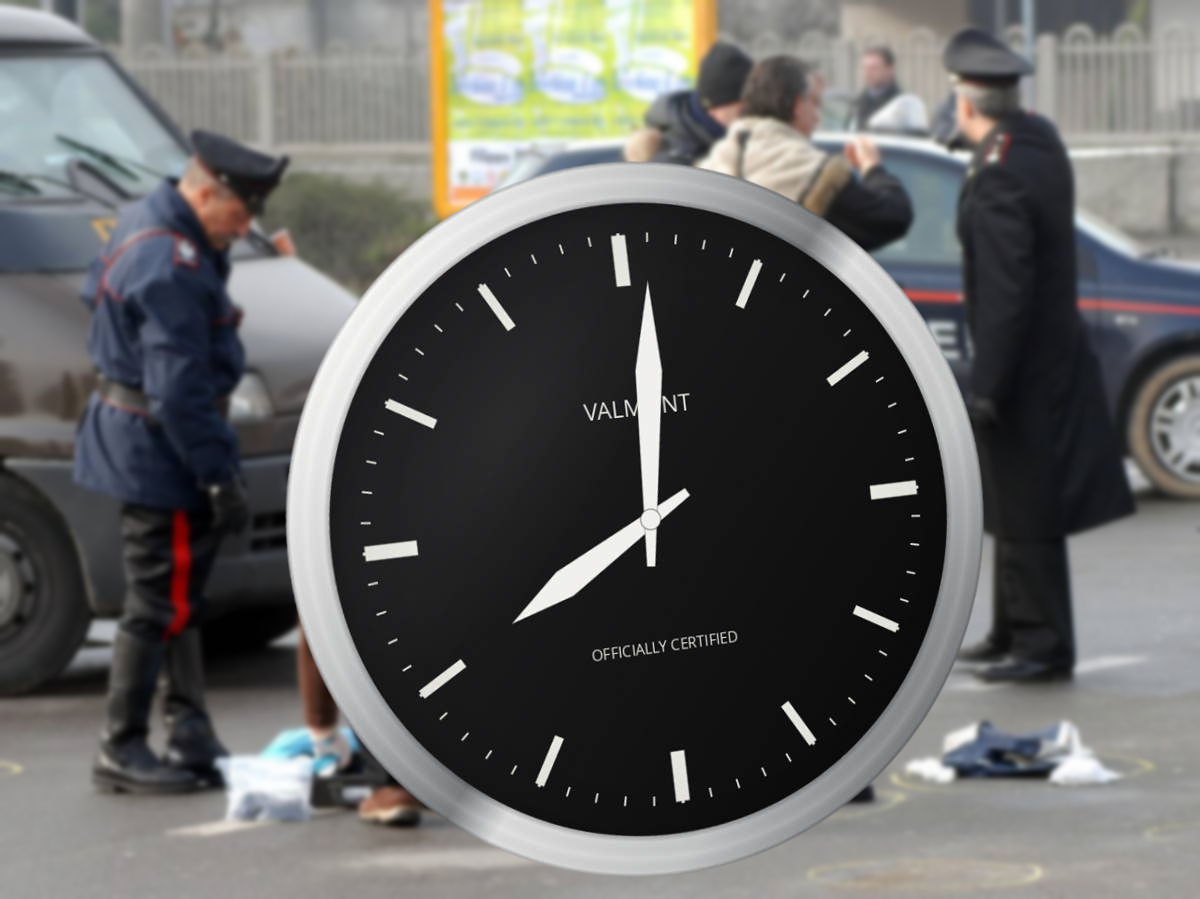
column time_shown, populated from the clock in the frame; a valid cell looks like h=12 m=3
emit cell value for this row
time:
h=8 m=1
